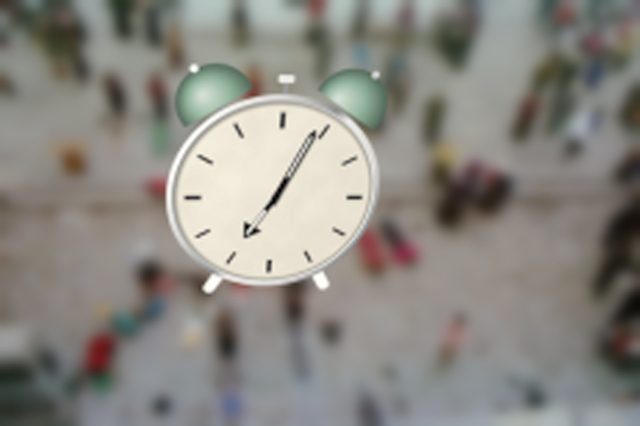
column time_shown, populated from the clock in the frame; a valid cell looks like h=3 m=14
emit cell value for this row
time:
h=7 m=4
